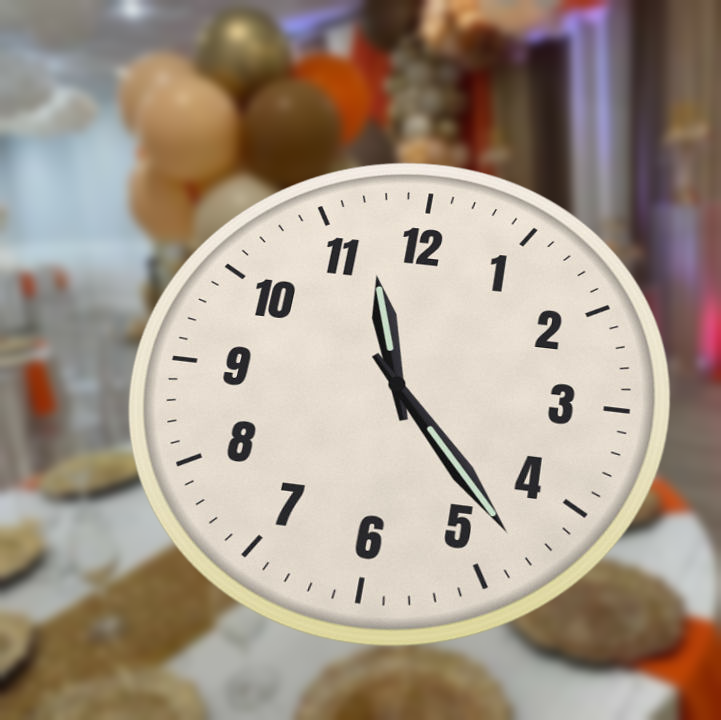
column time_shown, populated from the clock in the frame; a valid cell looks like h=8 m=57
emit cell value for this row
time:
h=11 m=23
